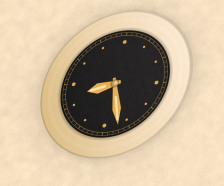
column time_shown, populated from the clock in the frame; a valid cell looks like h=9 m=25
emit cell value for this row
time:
h=8 m=27
